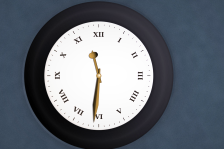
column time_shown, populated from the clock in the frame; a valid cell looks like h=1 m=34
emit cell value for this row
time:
h=11 m=31
